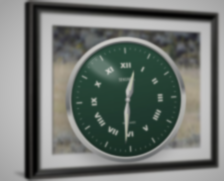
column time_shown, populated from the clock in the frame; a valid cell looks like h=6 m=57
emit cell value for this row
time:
h=12 m=31
